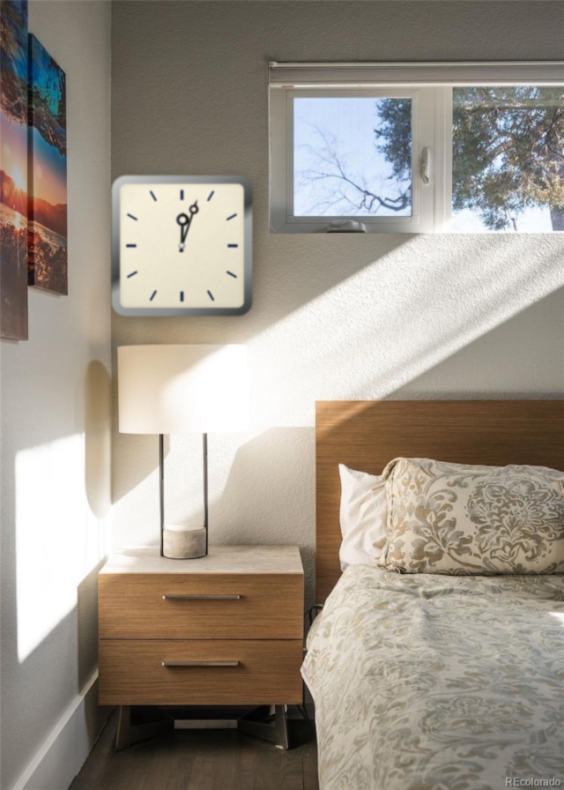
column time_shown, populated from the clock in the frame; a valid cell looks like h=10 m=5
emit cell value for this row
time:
h=12 m=3
